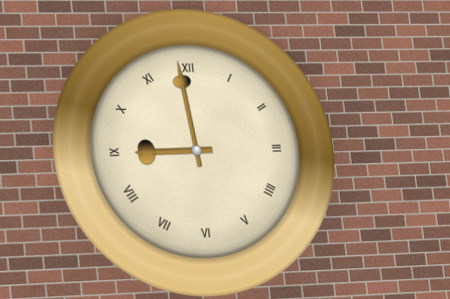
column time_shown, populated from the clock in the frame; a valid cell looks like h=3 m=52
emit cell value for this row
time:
h=8 m=59
